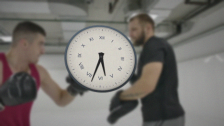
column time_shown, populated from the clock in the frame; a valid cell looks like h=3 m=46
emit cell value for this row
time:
h=5 m=33
